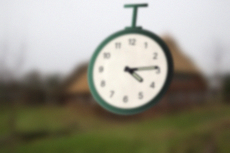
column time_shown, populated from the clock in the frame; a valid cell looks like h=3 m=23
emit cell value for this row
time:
h=4 m=14
